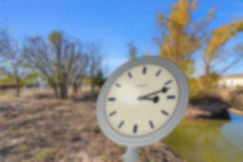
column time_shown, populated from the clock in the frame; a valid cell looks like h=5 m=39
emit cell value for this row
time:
h=3 m=12
